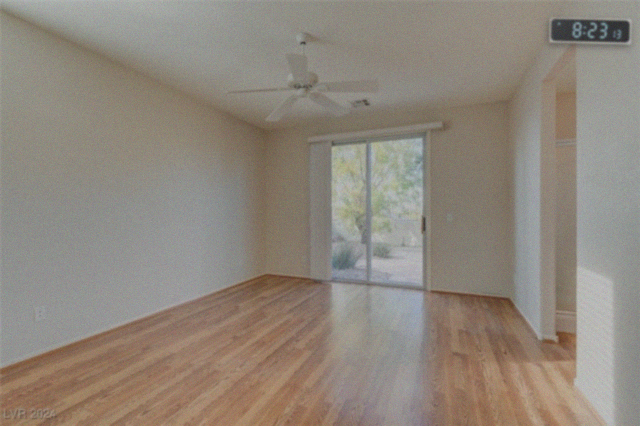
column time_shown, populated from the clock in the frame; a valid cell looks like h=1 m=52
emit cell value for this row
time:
h=8 m=23
